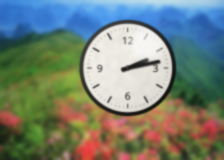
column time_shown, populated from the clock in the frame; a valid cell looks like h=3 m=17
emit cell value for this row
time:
h=2 m=13
